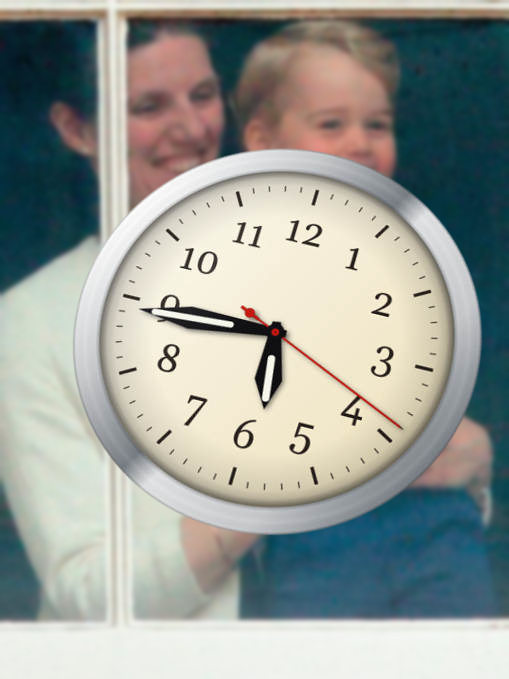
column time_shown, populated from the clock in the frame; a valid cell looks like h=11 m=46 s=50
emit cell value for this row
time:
h=5 m=44 s=19
